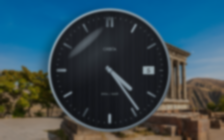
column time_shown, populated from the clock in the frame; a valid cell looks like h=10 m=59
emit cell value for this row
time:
h=4 m=24
